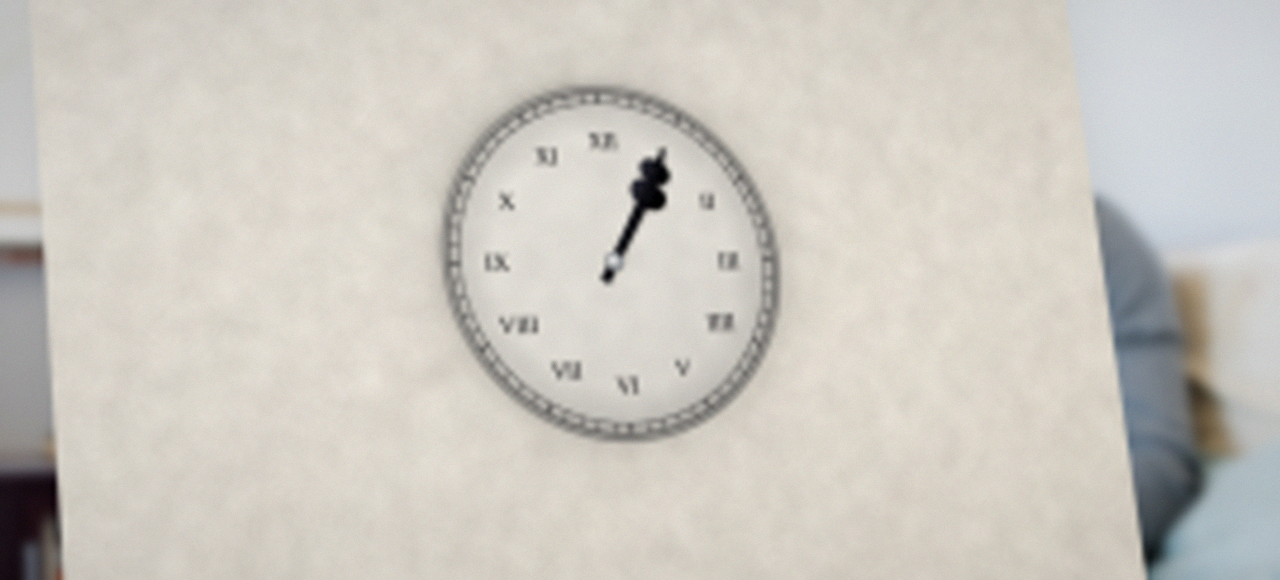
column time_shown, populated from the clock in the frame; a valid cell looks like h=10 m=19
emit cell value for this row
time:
h=1 m=5
